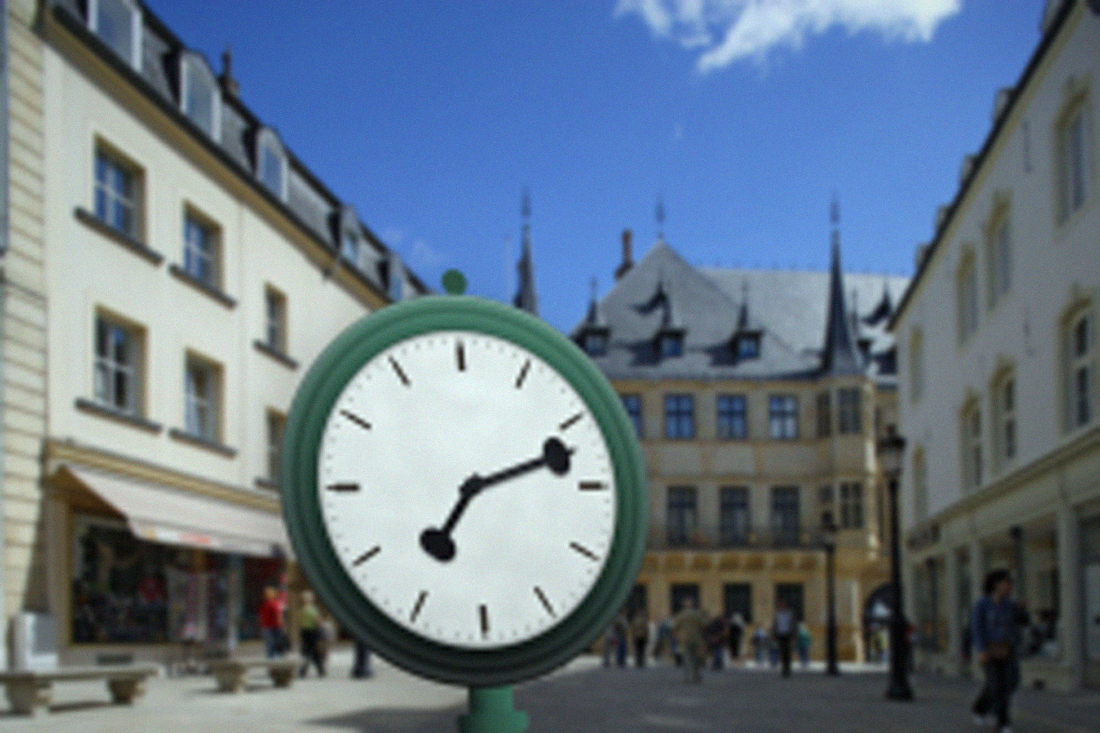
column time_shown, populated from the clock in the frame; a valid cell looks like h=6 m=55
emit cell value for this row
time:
h=7 m=12
